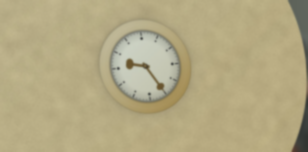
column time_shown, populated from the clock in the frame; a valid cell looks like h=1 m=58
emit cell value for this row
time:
h=9 m=25
